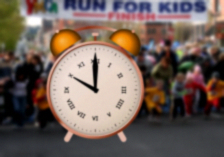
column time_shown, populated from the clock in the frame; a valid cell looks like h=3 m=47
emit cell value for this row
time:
h=10 m=0
